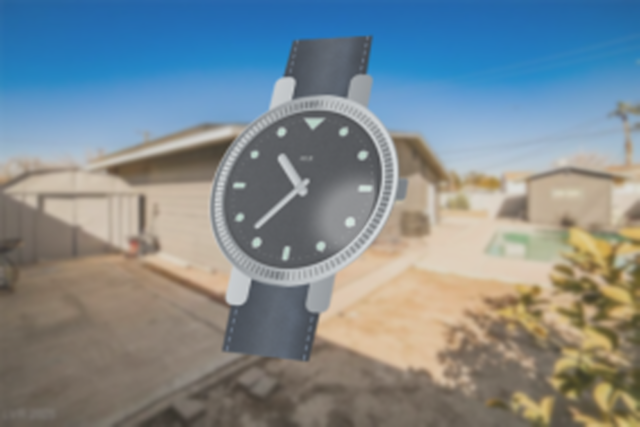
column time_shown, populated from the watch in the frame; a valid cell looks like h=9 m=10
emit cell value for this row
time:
h=10 m=37
